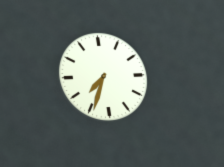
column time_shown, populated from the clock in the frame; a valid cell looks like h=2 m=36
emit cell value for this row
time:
h=7 m=34
